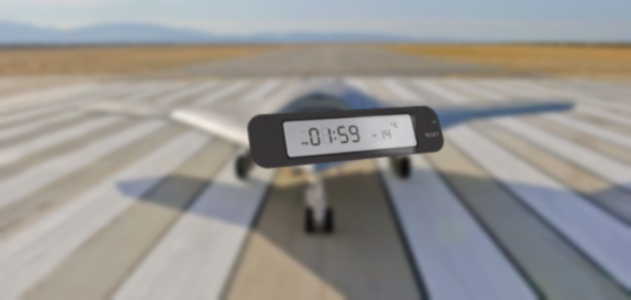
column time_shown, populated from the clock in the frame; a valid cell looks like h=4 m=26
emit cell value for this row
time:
h=1 m=59
